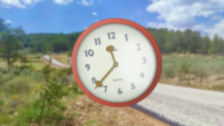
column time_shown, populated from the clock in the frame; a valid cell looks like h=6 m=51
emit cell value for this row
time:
h=11 m=38
